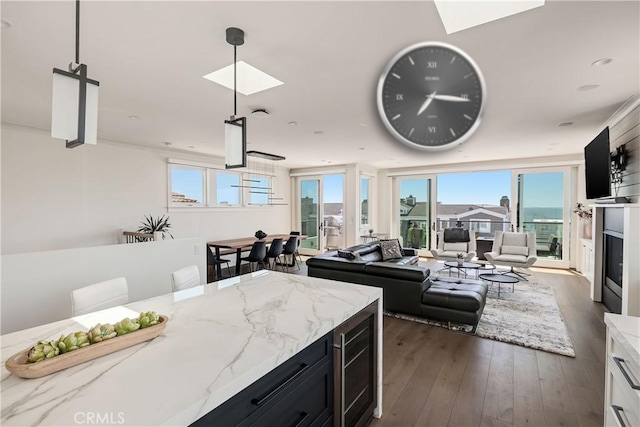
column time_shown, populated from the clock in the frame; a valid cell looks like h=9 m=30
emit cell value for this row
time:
h=7 m=16
